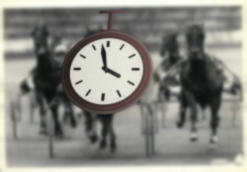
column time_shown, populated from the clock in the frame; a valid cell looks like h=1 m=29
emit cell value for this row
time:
h=3 m=58
